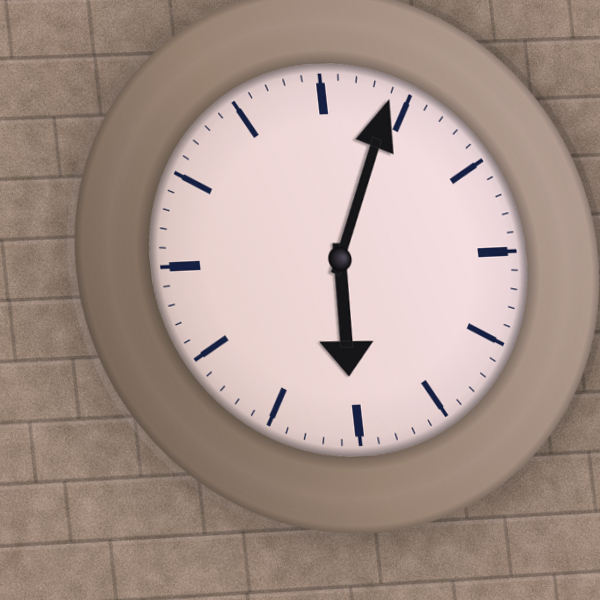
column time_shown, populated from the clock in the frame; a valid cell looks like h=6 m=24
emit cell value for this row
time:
h=6 m=4
